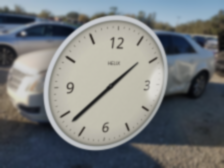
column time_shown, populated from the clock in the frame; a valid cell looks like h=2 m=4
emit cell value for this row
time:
h=1 m=38
